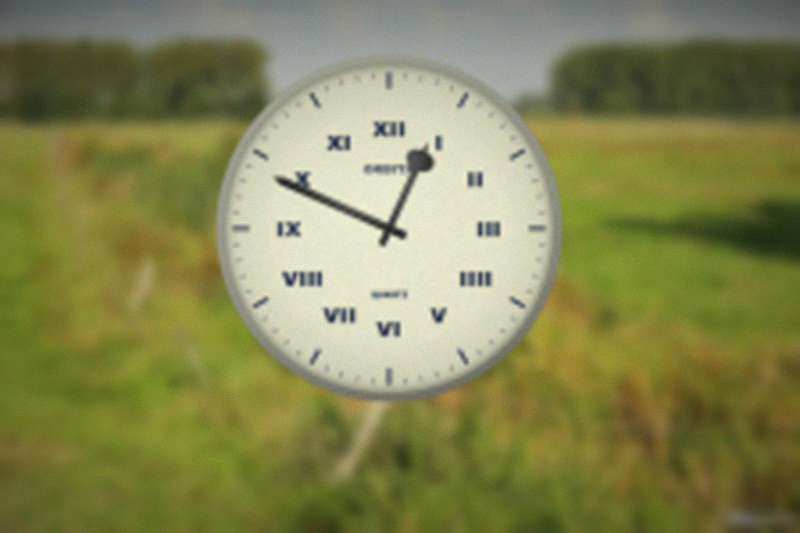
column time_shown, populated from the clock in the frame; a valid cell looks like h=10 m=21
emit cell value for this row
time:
h=12 m=49
